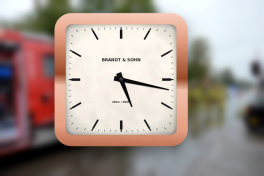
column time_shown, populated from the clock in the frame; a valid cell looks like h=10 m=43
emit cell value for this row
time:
h=5 m=17
